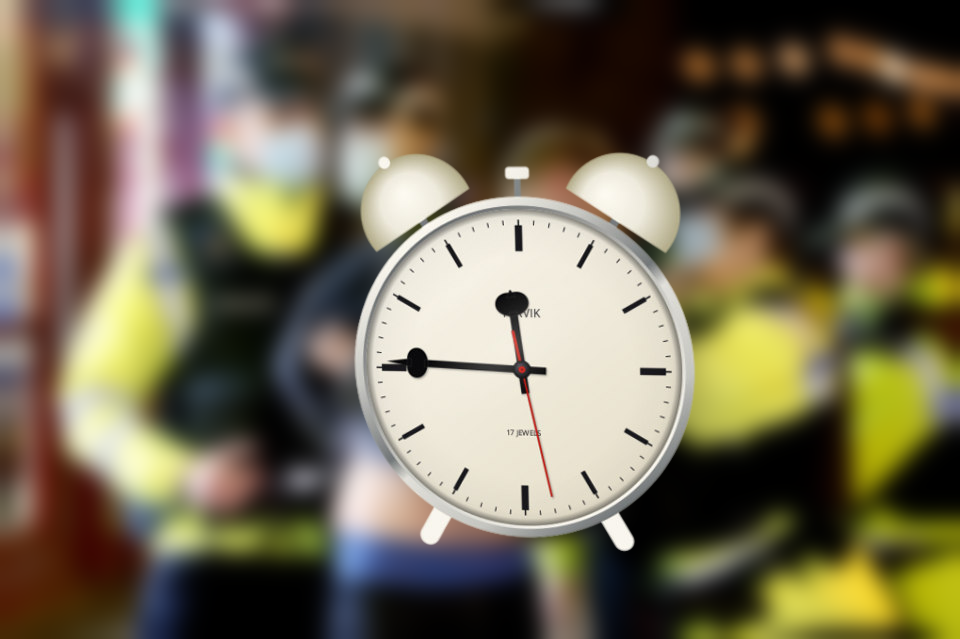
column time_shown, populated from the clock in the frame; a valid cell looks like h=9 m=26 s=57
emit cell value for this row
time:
h=11 m=45 s=28
